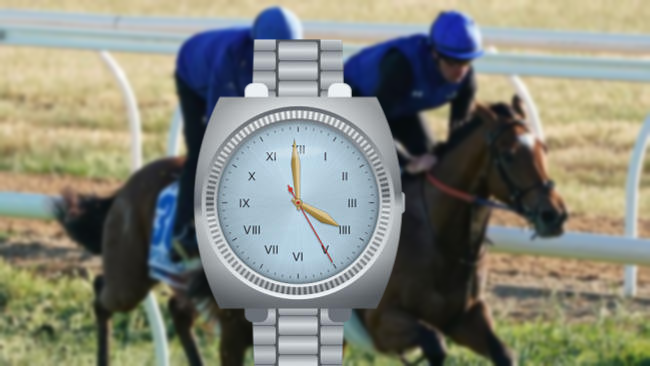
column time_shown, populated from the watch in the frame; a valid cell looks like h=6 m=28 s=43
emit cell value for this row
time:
h=3 m=59 s=25
